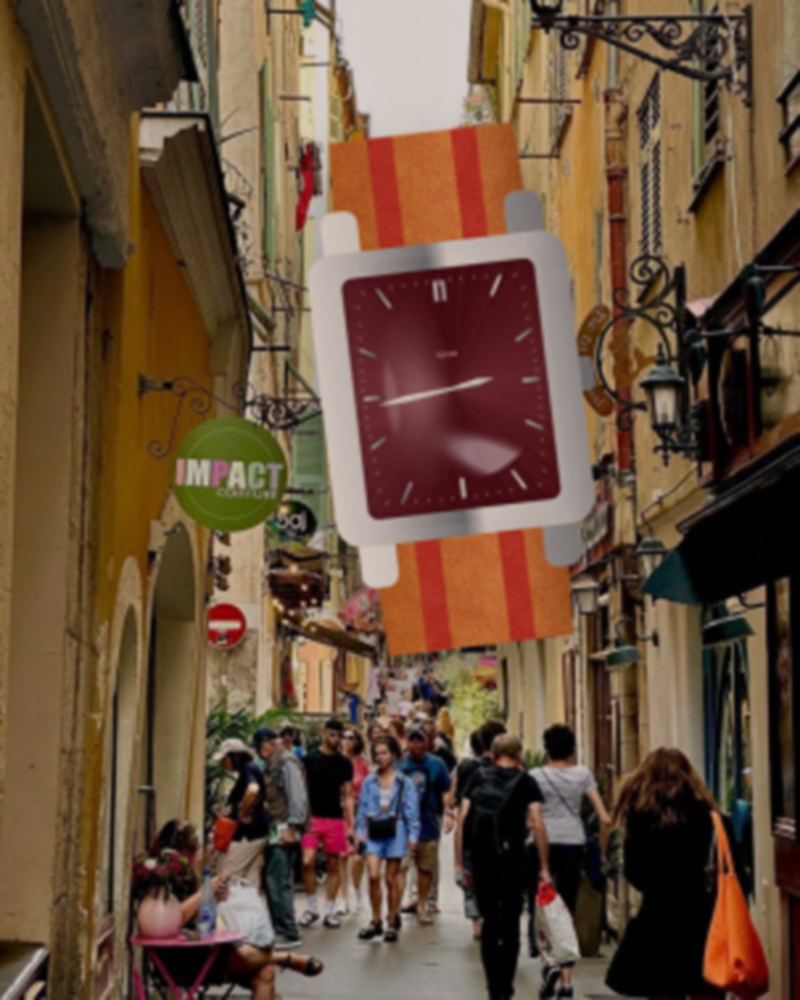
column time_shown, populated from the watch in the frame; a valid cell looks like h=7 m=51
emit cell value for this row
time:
h=2 m=44
